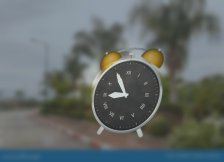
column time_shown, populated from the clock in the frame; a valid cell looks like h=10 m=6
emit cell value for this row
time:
h=8 m=55
